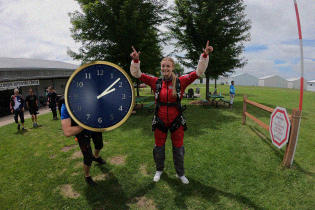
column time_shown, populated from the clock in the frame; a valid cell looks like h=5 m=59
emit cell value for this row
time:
h=2 m=8
